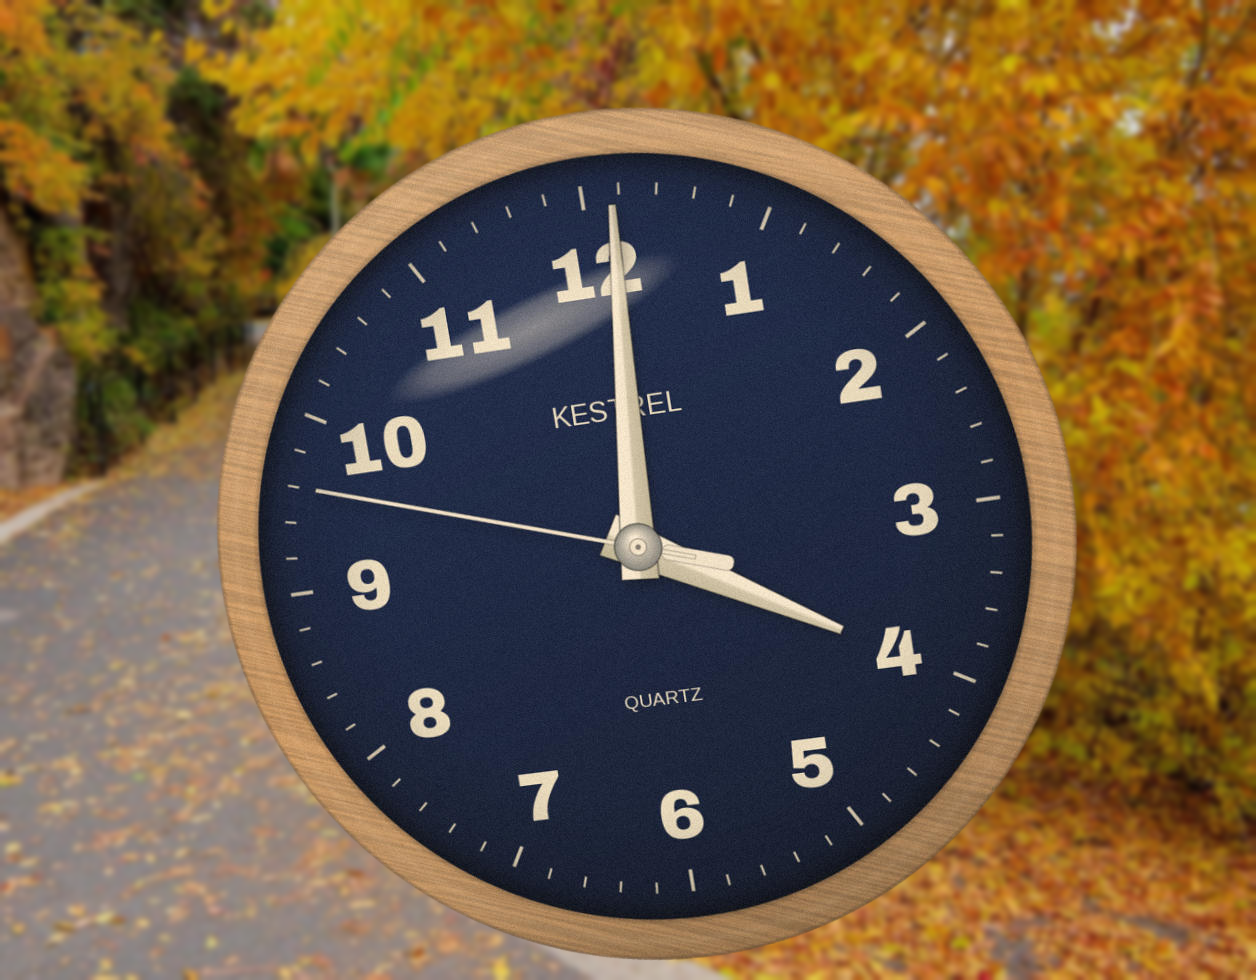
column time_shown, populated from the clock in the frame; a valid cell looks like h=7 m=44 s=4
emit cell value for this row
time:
h=4 m=0 s=48
